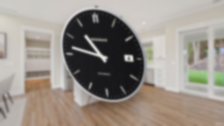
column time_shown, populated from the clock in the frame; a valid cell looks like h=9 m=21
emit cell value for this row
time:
h=10 m=47
